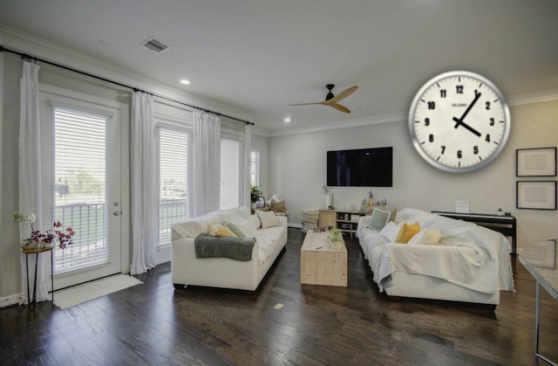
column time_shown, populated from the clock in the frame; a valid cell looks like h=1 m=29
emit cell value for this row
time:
h=4 m=6
